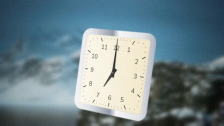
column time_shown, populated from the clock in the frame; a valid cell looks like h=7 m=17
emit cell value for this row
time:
h=7 m=0
